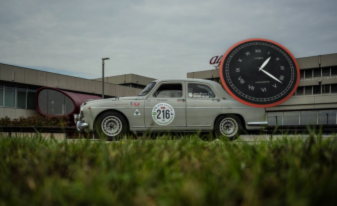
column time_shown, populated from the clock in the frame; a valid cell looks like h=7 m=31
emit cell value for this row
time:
h=1 m=22
